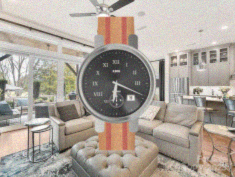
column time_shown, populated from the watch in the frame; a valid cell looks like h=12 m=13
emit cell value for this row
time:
h=6 m=19
